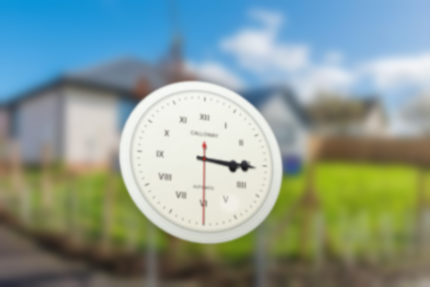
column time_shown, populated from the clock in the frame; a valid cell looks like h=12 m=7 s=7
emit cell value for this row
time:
h=3 m=15 s=30
